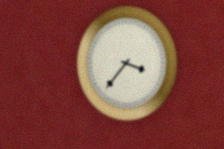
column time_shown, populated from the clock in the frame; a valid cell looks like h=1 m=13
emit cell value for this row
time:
h=3 m=37
